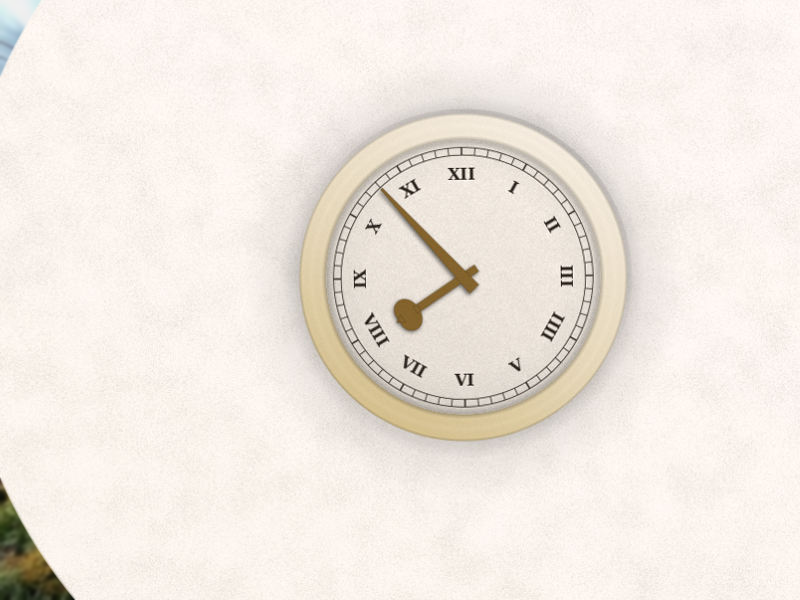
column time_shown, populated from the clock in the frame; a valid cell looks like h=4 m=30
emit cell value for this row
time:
h=7 m=53
